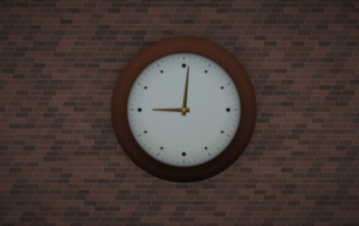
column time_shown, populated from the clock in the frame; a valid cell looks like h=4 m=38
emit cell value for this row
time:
h=9 m=1
